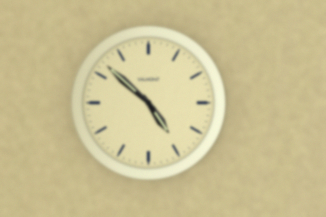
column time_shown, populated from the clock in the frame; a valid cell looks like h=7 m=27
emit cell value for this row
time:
h=4 m=52
